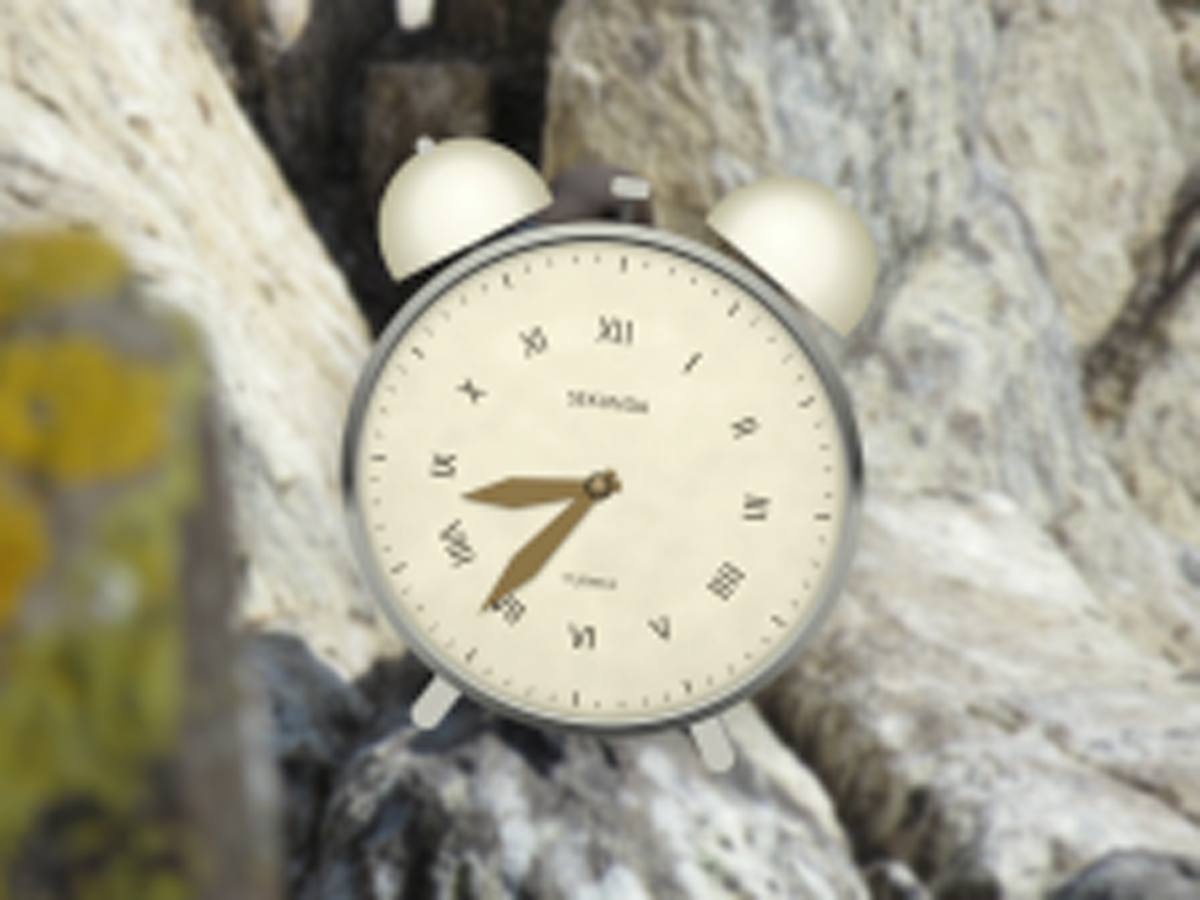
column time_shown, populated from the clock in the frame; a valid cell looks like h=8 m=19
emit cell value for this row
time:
h=8 m=36
